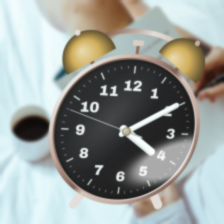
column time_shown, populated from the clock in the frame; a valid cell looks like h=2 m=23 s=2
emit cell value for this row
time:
h=4 m=9 s=48
